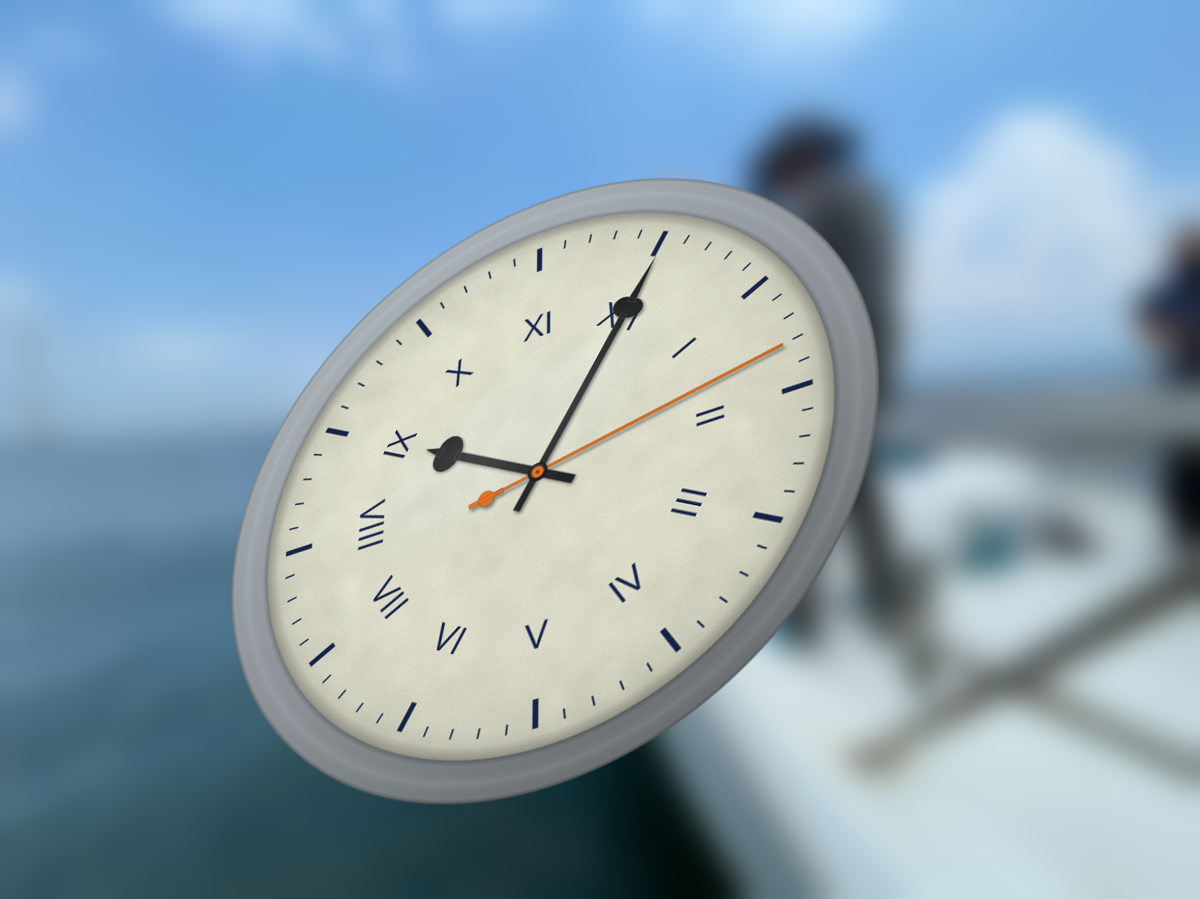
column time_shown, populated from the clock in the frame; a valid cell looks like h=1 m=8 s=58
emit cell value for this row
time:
h=9 m=0 s=8
